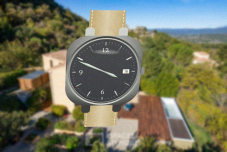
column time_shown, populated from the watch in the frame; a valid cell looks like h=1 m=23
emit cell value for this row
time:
h=3 m=49
